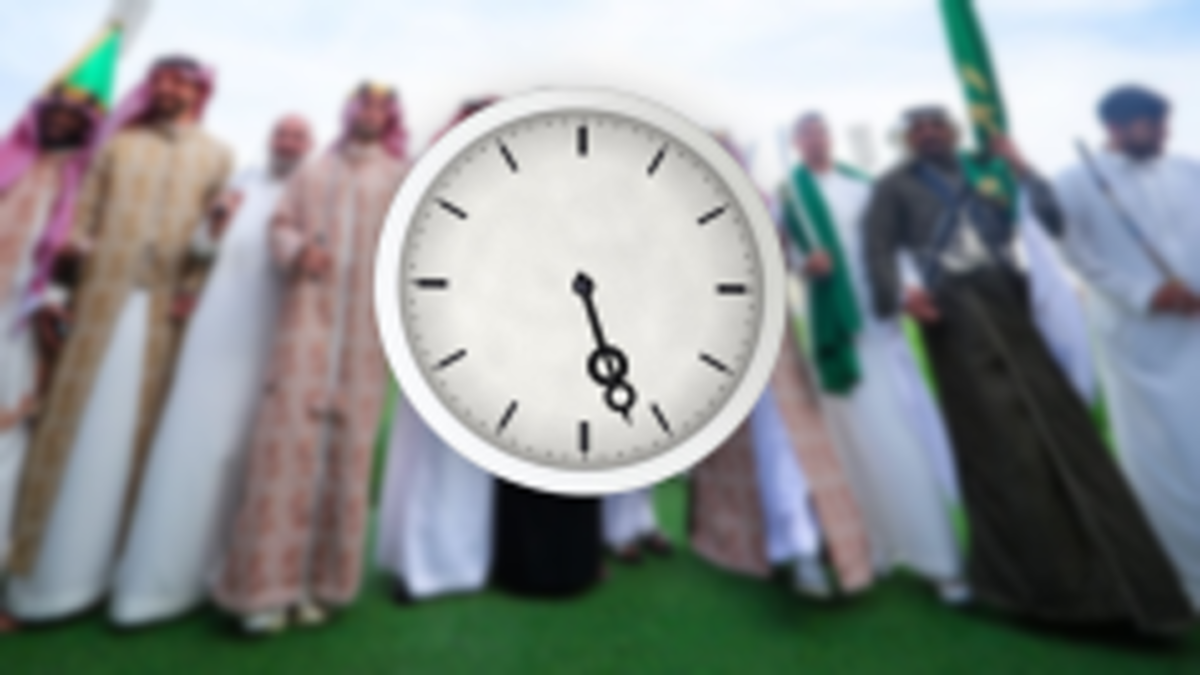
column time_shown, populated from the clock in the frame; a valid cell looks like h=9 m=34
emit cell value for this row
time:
h=5 m=27
